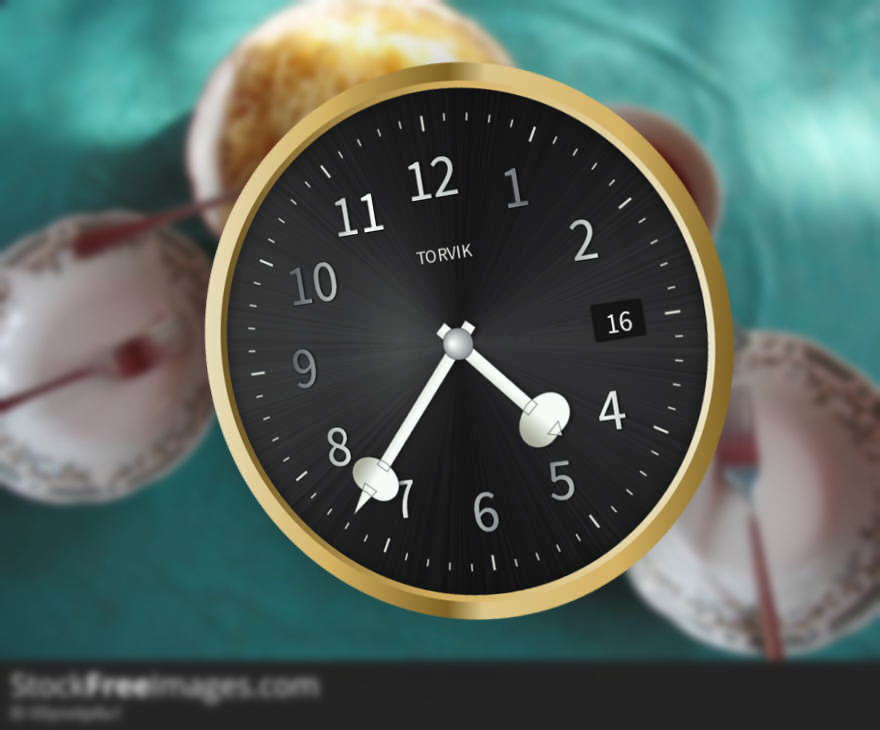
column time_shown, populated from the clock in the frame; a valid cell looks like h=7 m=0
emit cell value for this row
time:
h=4 m=37
